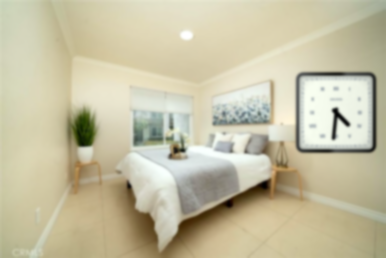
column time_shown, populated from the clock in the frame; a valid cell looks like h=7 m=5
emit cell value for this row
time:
h=4 m=31
